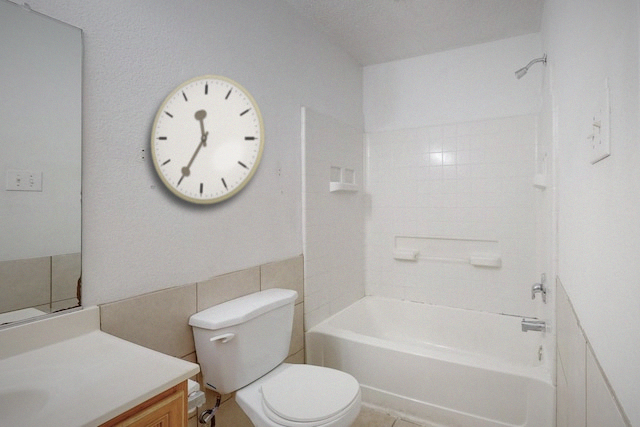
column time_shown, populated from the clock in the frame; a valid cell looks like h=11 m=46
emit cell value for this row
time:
h=11 m=35
